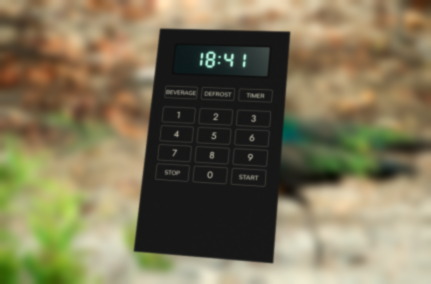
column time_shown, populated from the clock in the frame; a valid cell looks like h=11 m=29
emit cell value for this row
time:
h=18 m=41
